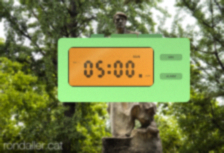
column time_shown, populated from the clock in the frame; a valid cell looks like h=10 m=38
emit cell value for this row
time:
h=5 m=0
